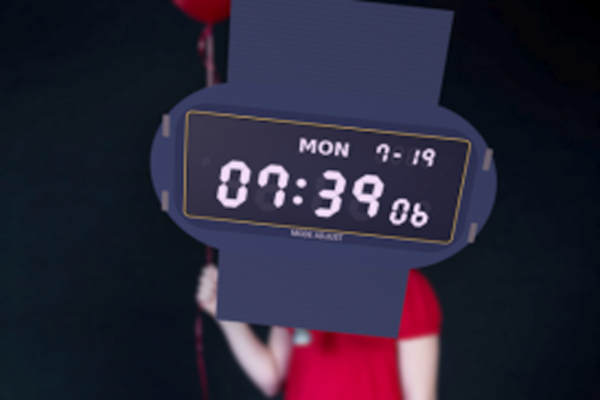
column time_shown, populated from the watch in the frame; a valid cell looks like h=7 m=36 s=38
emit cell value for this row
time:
h=7 m=39 s=6
